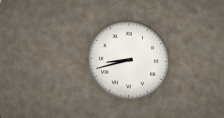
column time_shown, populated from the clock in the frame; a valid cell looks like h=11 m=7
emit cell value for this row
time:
h=8 m=42
